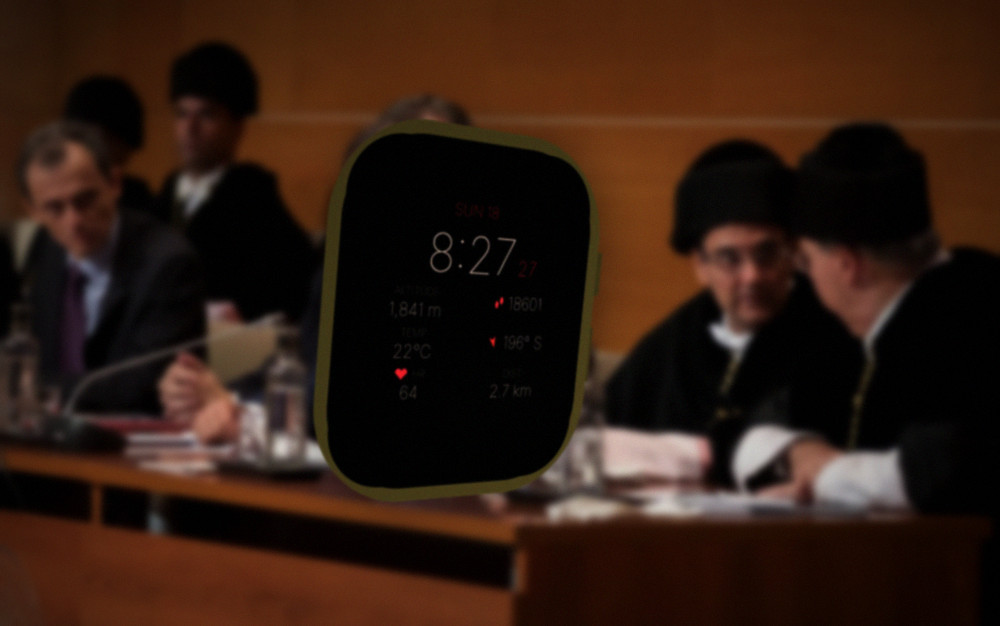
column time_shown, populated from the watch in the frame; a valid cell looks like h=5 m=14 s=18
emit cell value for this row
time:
h=8 m=27 s=27
